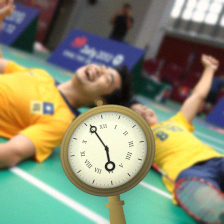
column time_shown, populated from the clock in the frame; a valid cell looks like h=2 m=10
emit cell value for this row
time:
h=5 m=56
